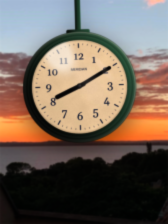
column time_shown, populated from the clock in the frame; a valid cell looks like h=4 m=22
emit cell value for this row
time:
h=8 m=10
